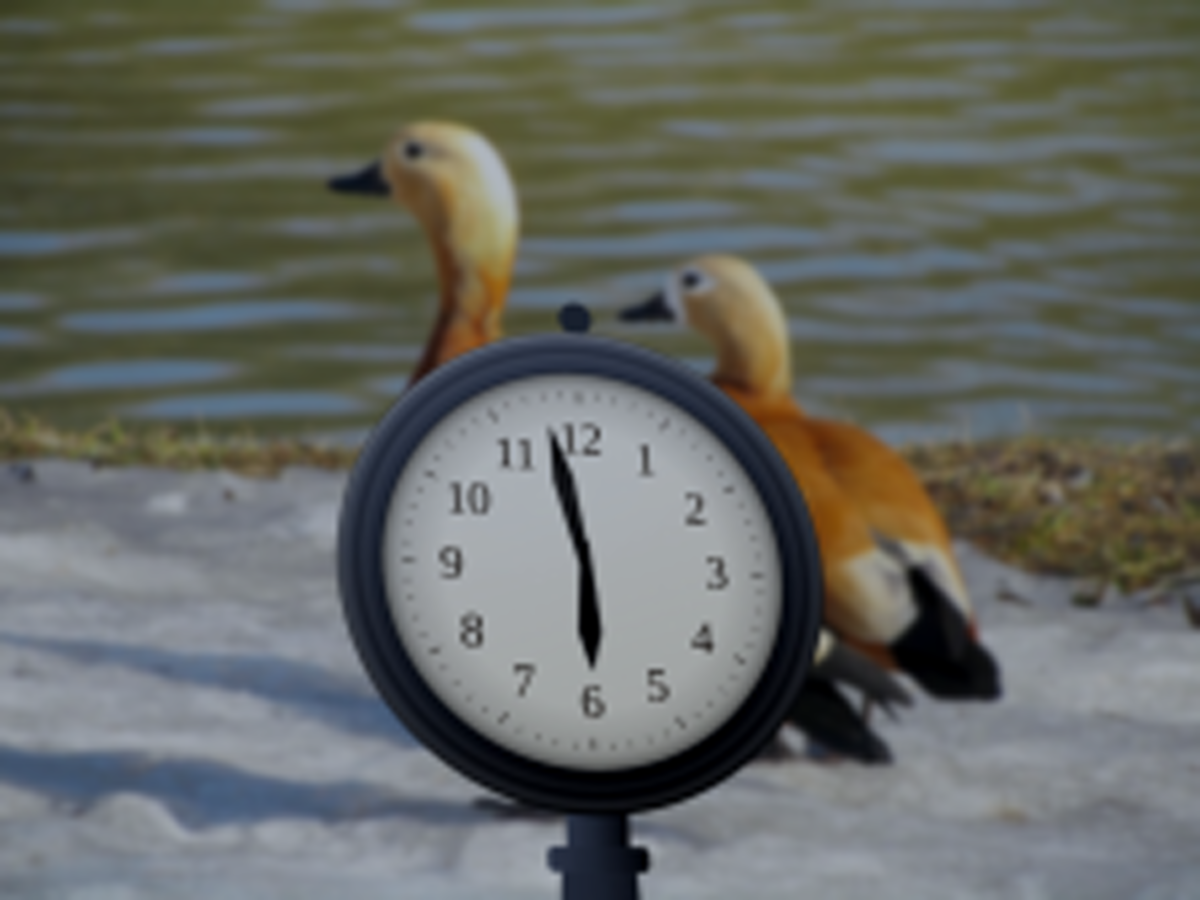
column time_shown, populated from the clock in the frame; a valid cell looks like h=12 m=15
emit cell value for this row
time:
h=5 m=58
